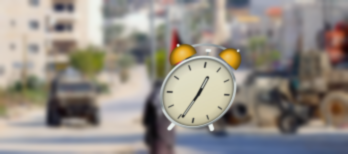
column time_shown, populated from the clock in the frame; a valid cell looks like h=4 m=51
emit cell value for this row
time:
h=12 m=34
